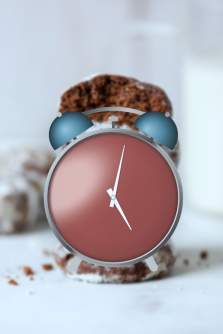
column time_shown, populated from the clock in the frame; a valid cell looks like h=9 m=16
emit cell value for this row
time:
h=5 m=2
